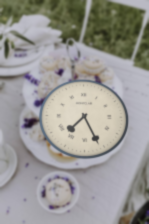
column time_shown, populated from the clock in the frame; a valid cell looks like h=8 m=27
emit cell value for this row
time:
h=7 m=26
